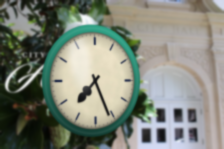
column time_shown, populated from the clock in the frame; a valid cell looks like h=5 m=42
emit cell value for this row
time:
h=7 m=26
